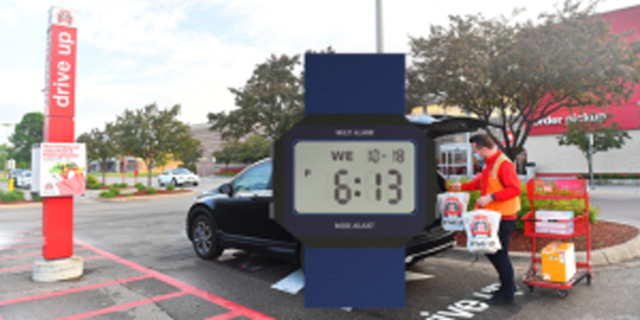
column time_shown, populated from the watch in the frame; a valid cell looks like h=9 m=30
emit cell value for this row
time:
h=6 m=13
